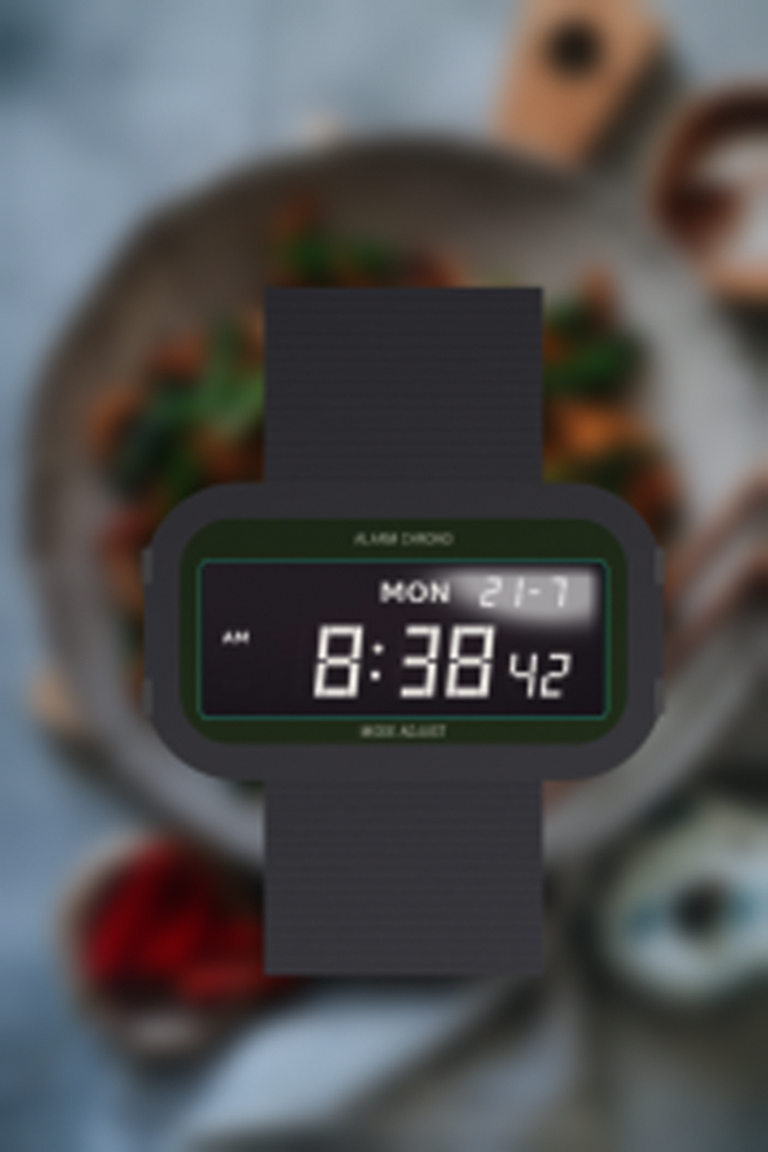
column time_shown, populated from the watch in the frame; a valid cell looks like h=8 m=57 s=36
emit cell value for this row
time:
h=8 m=38 s=42
